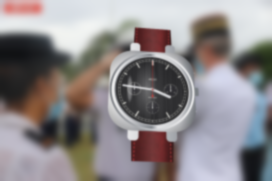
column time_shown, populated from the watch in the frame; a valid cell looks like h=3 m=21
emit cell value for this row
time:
h=3 m=46
